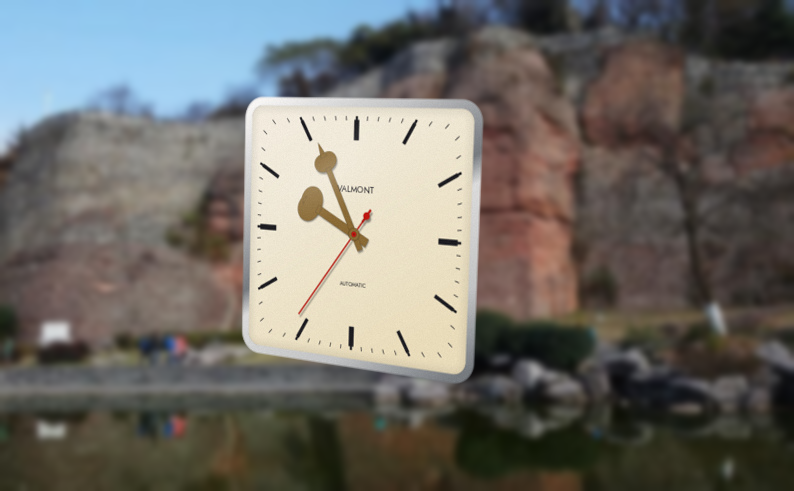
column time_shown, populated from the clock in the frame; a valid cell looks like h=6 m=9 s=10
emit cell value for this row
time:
h=9 m=55 s=36
